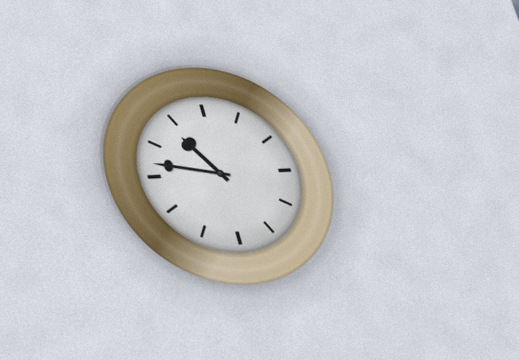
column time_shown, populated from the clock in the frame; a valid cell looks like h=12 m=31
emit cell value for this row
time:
h=10 m=47
